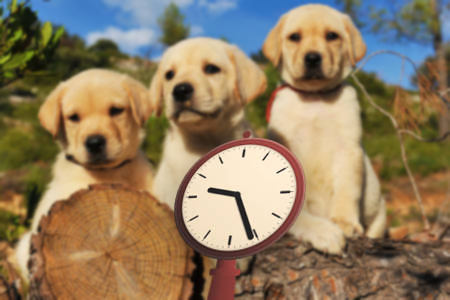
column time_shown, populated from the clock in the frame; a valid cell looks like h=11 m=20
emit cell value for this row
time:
h=9 m=26
